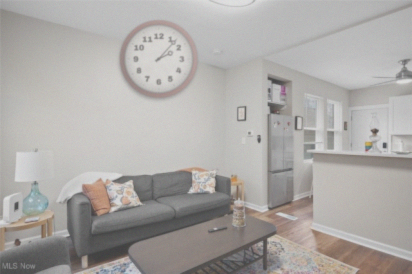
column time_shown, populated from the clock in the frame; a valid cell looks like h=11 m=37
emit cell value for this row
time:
h=2 m=7
